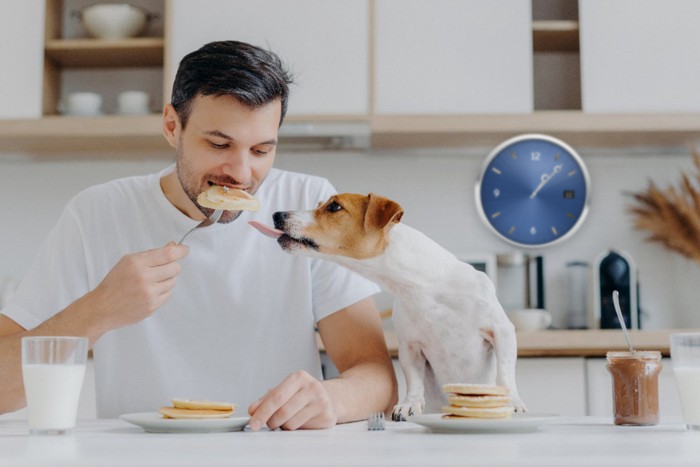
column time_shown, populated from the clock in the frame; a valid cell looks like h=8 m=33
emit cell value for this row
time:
h=1 m=7
